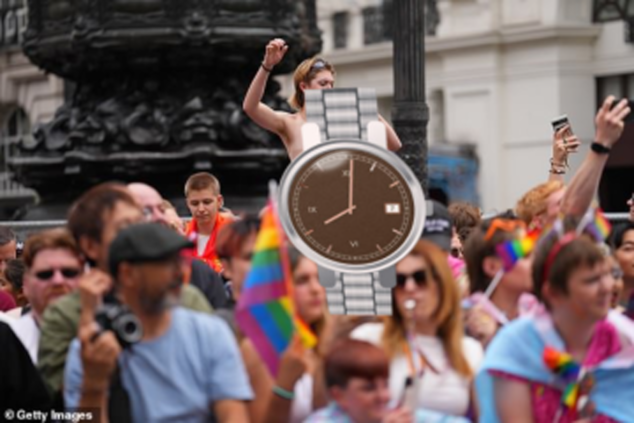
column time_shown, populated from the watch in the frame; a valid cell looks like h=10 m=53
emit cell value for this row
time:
h=8 m=1
